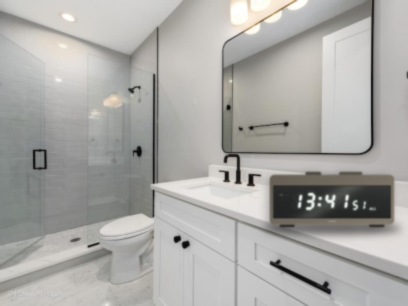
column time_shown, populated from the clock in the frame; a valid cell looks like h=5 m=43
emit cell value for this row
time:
h=13 m=41
